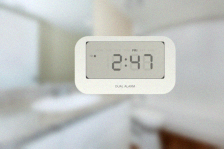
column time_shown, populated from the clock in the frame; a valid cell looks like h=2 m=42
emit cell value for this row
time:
h=2 m=47
